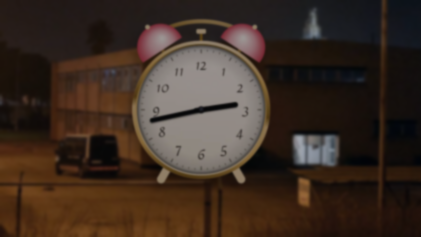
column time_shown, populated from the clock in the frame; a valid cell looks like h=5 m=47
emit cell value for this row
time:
h=2 m=43
